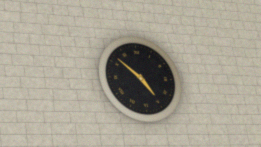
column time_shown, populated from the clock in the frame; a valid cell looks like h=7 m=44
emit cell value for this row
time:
h=4 m=52
